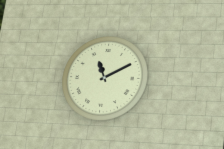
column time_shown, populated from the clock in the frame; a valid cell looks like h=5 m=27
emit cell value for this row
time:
h=11 m=10
